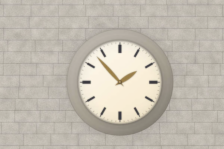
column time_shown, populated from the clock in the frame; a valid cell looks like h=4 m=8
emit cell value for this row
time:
h=1 m=53
